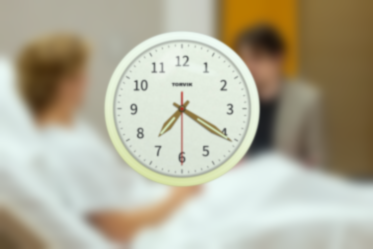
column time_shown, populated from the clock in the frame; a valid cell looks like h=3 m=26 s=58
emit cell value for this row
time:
h=7 m=20 s=30
